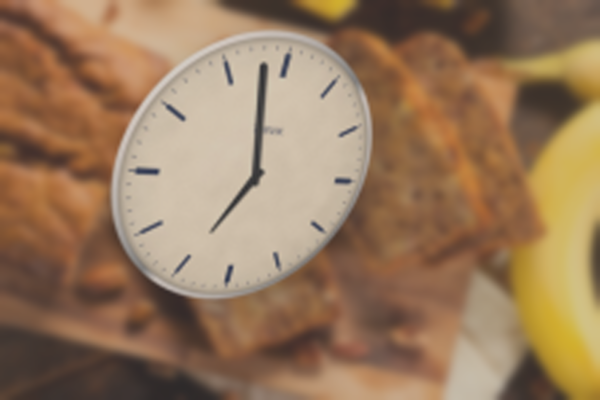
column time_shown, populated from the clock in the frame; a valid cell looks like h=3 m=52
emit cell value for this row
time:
h=6 m=58
